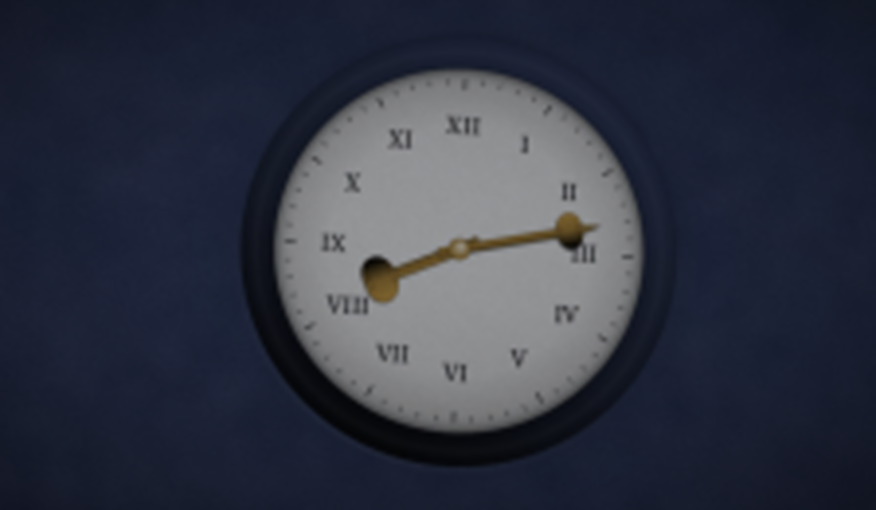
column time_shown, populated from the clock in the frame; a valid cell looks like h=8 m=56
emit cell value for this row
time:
h=8 m=13
